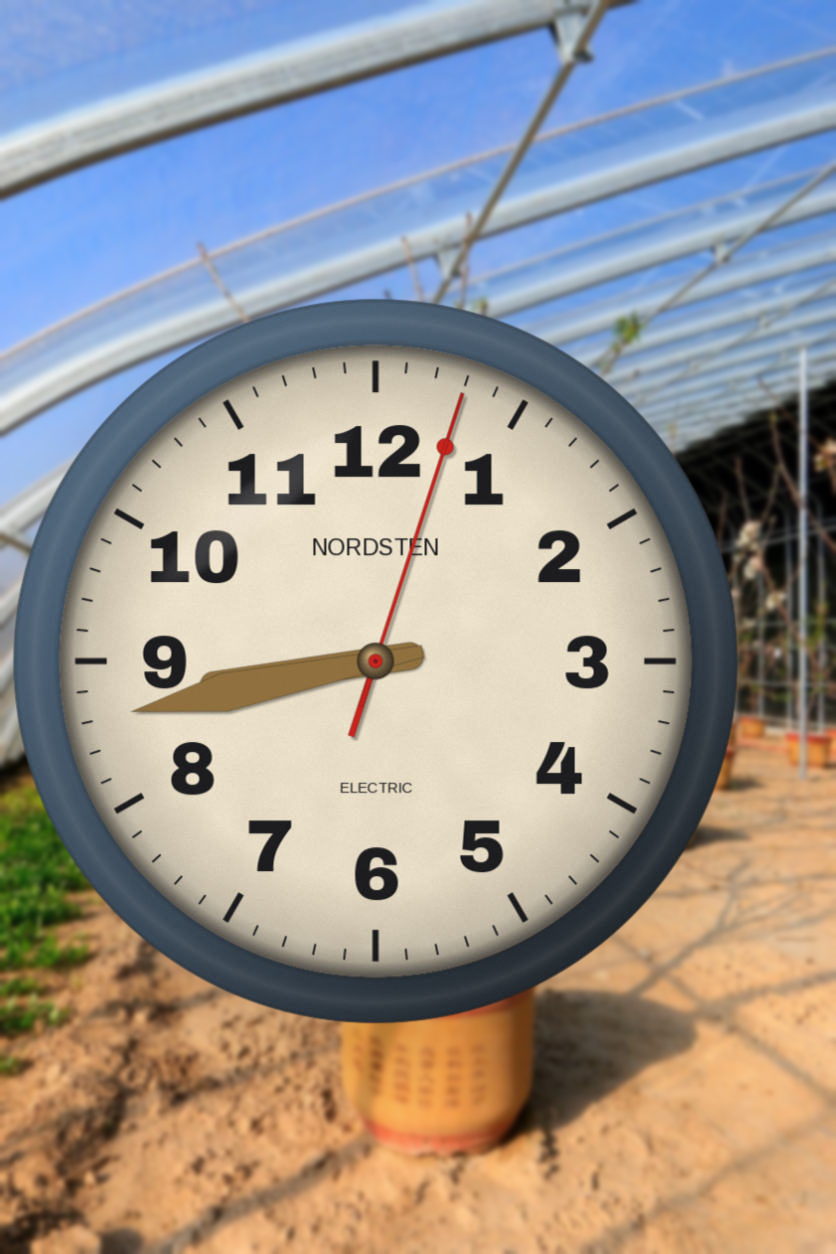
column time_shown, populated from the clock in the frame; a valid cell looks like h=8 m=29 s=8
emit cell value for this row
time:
h=8 m=43 s=3
